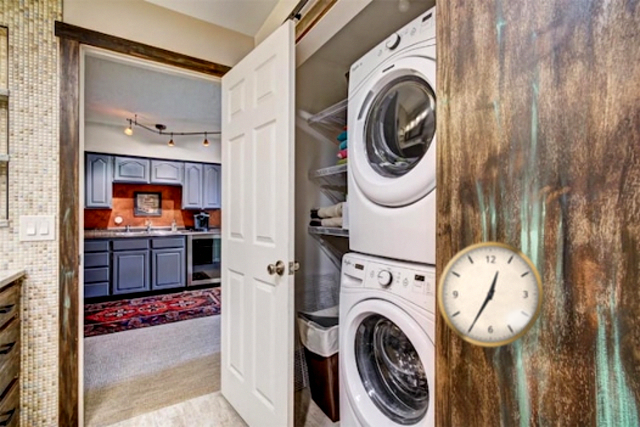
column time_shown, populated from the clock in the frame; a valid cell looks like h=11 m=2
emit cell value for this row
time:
h=12 m=35
